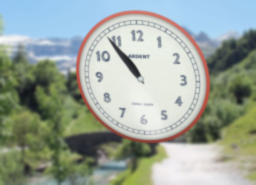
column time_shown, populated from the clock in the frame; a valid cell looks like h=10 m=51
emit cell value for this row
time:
h=10 m=54
